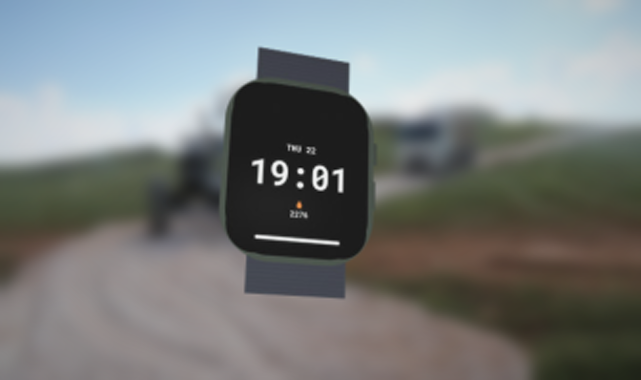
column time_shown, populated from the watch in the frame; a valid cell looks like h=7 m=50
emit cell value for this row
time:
h=19 m=1
